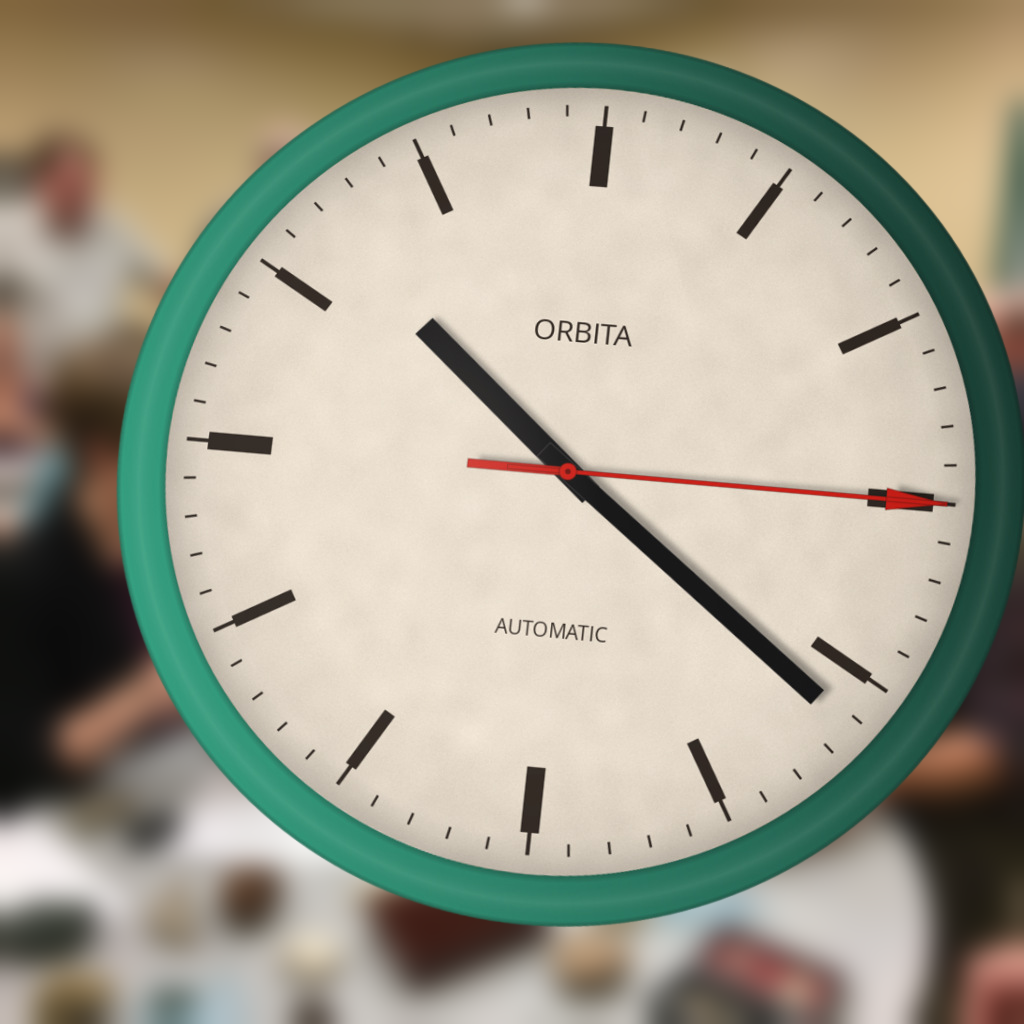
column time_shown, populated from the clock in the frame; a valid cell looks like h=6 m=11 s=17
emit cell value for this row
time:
h=10 m=21 s=15
